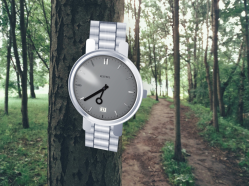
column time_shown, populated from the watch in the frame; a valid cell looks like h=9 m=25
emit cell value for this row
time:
h=6 m=39
